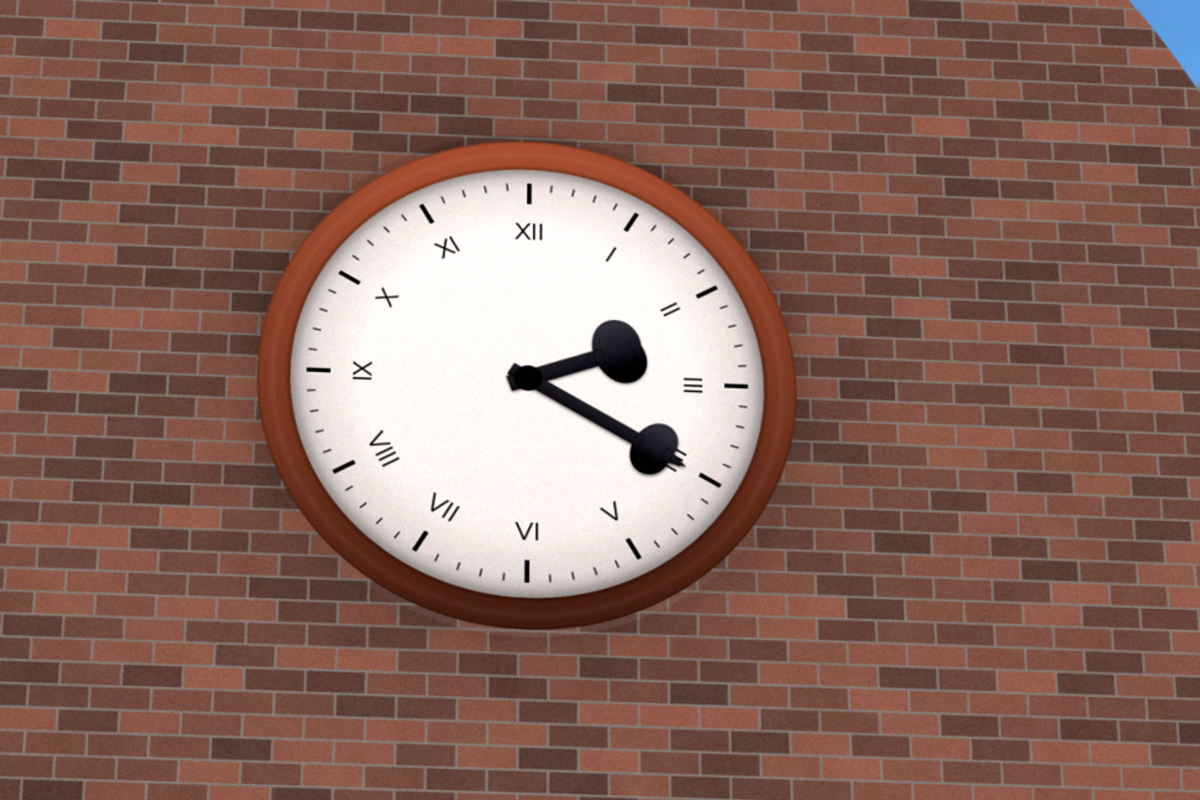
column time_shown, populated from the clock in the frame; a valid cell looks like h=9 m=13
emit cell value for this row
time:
h=2 m=20
